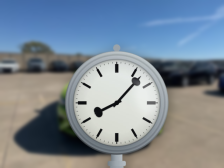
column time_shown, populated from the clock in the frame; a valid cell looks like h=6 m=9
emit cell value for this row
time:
h=8 m=7
